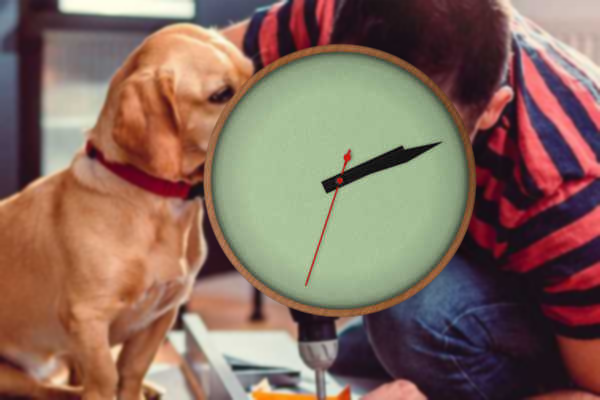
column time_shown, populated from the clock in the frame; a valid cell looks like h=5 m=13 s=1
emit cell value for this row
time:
h=2 m=11 s=33
